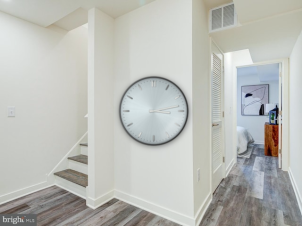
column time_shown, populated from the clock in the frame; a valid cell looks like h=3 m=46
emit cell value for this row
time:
h=3 m=13
